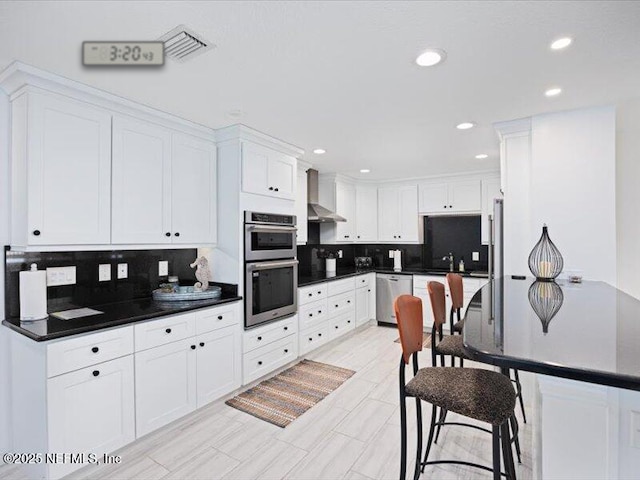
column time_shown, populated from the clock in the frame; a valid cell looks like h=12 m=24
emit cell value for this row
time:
h=3 m=20
